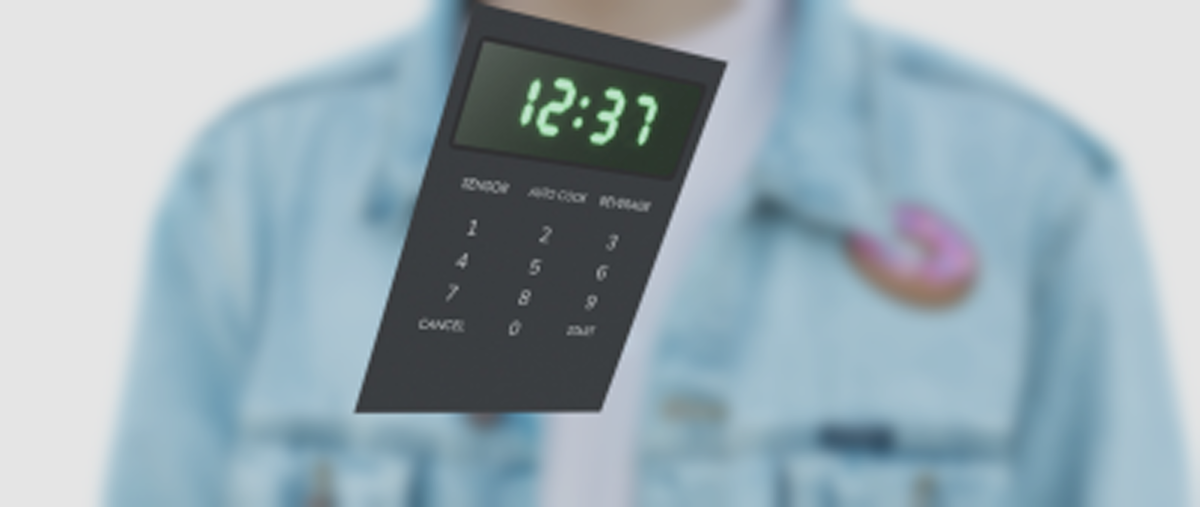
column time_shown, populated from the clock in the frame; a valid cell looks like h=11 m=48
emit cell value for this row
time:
h=12 m=37
